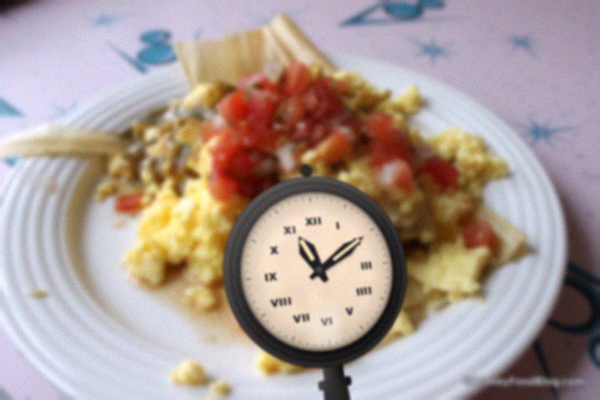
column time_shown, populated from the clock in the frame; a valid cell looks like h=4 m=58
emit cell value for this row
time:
h=11 m=10
